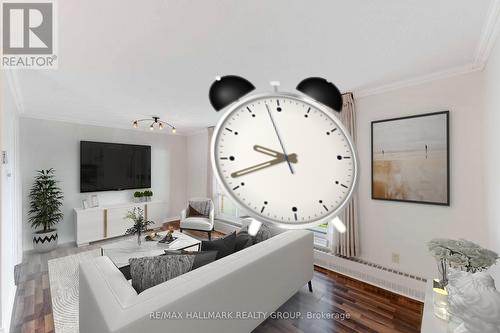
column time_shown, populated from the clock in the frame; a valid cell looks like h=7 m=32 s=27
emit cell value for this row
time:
h=9 m=41 s=58
